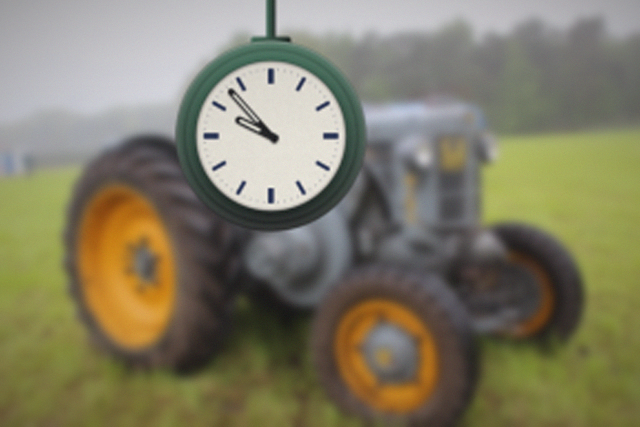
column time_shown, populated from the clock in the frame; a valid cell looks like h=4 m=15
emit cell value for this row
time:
h=9 m=53
